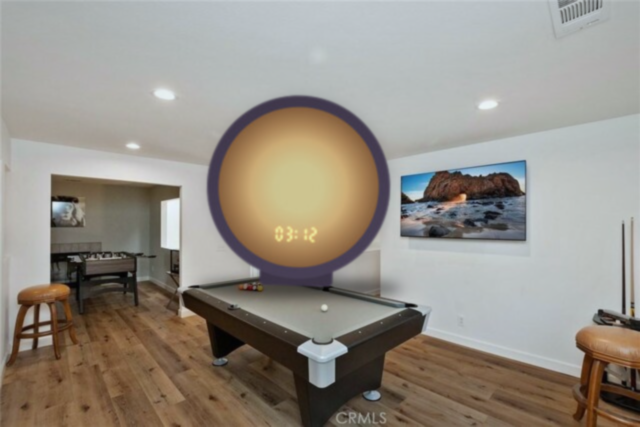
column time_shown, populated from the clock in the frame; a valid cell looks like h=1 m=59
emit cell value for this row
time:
h=3 m=12
